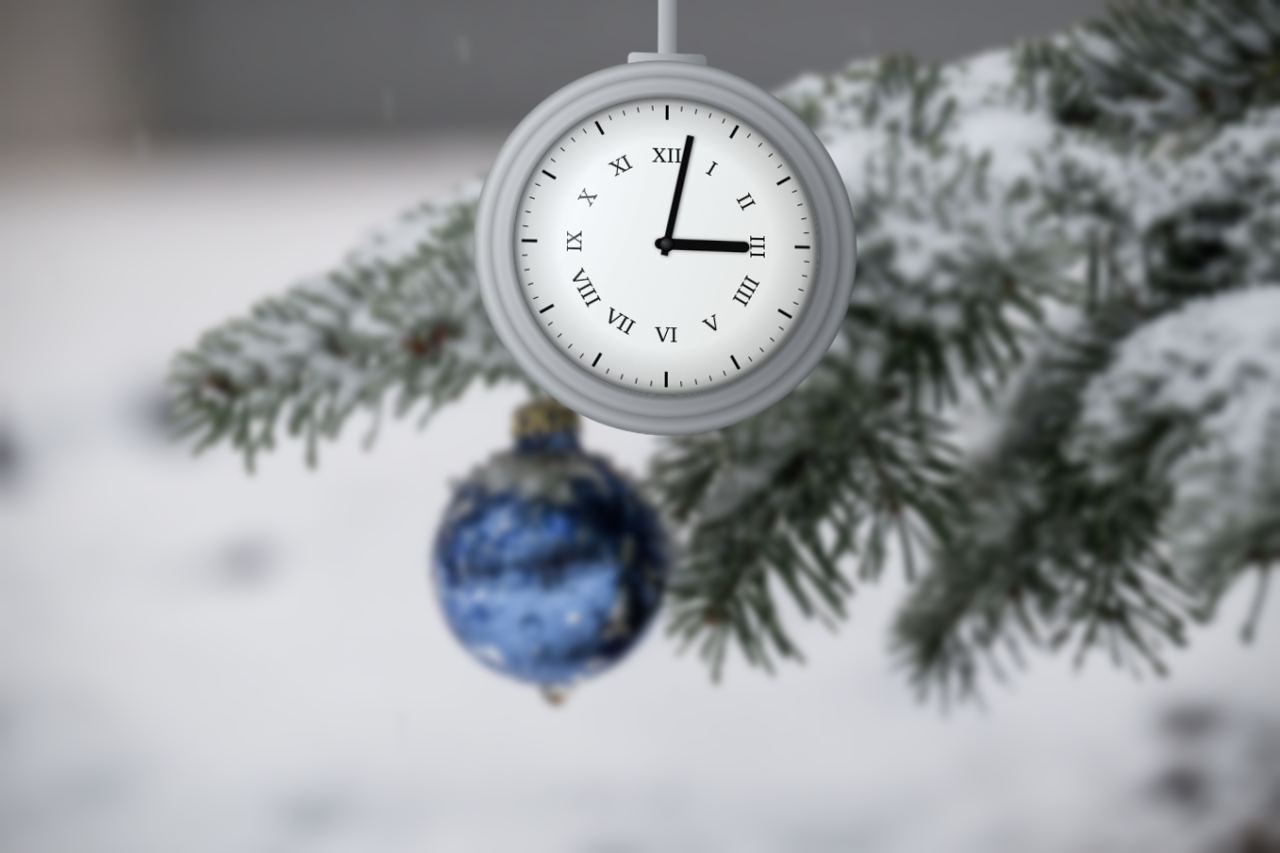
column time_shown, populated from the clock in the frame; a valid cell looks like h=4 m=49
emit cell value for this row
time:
h=3 m=2
